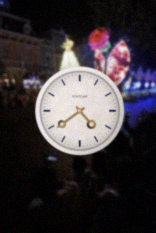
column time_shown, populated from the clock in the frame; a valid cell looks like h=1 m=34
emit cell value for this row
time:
h=4 m=39
